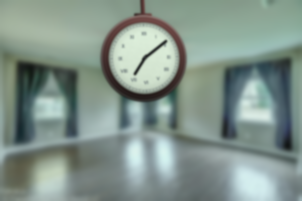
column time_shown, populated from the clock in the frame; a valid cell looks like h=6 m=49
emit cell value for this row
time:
h=7 m=9
